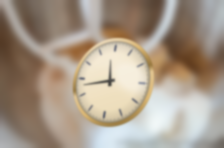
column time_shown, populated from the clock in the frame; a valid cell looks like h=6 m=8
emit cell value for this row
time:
h=11 m=43
